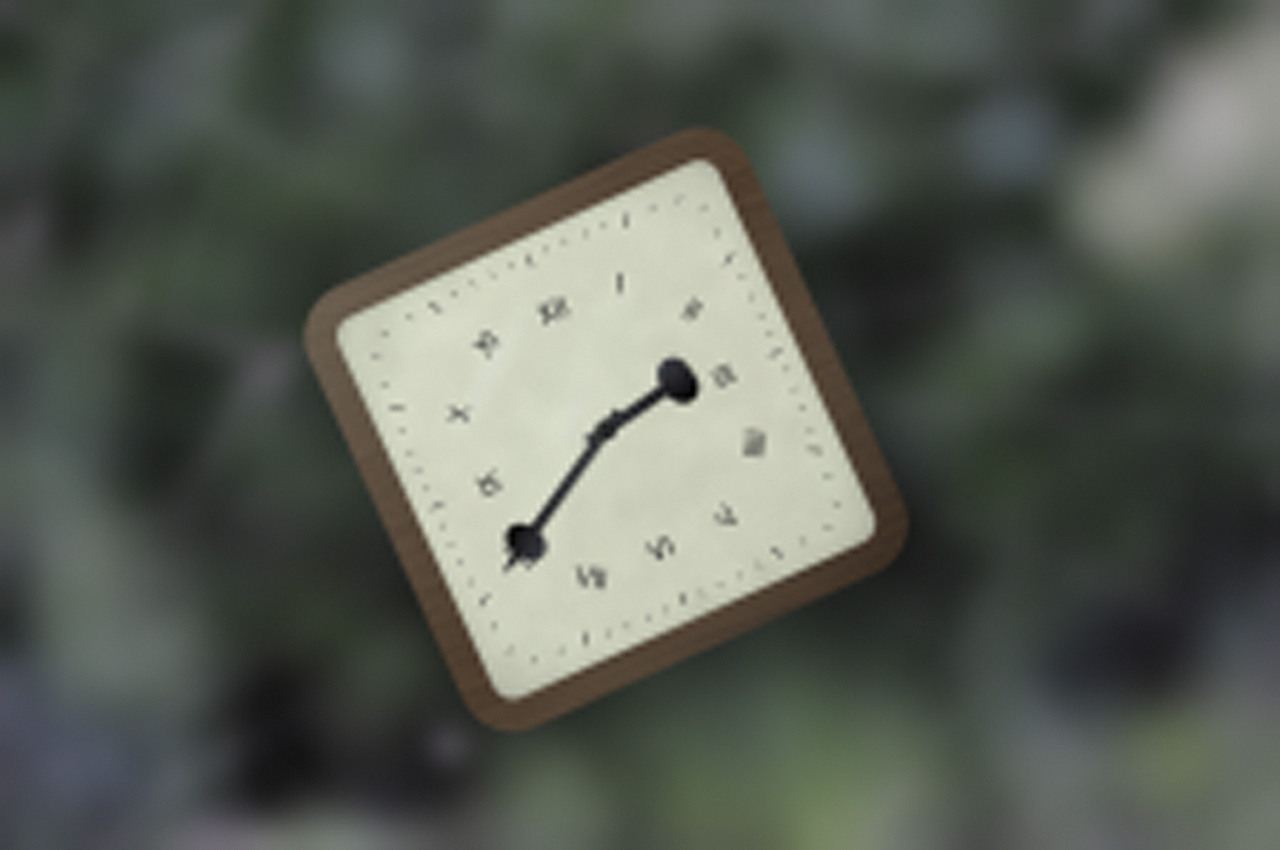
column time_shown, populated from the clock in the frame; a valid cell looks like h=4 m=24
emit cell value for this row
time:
h=2 m=40
